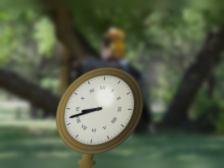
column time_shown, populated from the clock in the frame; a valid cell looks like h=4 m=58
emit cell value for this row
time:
h=8 m=42
